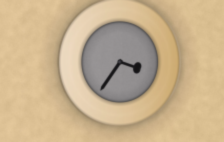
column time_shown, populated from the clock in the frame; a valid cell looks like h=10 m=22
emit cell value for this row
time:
h=3 m=36
